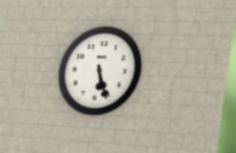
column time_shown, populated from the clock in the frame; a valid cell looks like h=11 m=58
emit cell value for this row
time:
h=5 m=26
